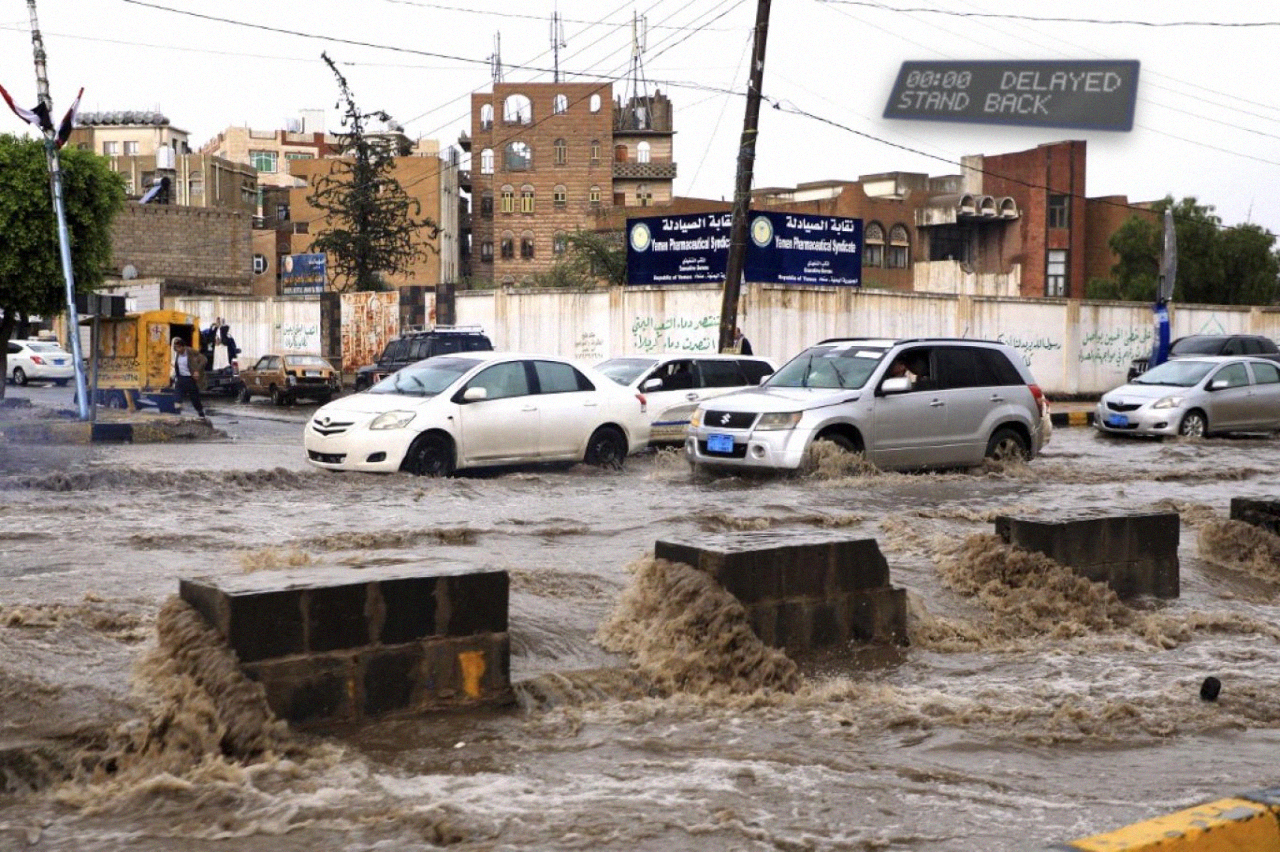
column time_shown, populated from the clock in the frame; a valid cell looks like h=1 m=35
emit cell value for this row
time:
h=0 m=0
